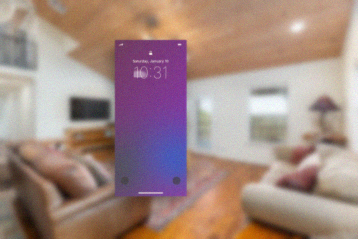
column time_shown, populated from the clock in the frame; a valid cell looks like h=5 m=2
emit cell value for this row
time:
h=10 m=31
